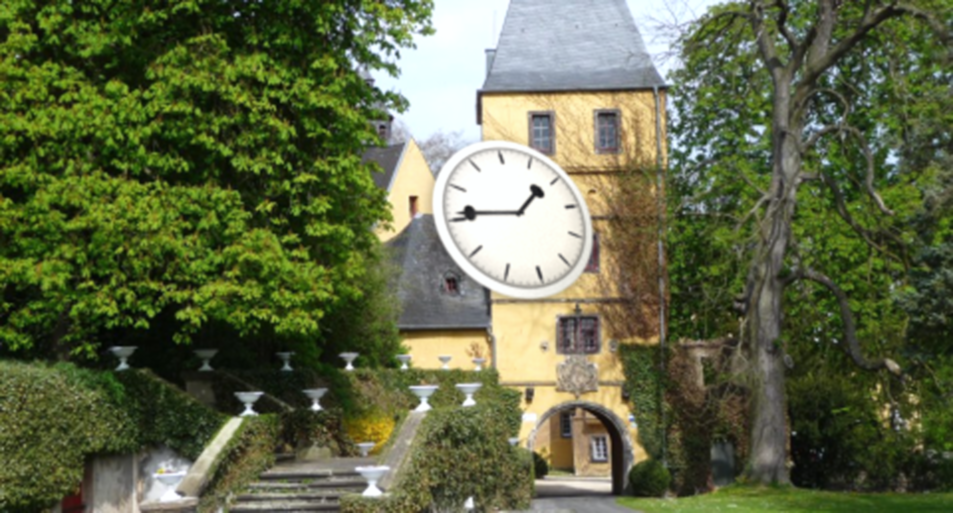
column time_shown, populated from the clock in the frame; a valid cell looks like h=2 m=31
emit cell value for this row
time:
h=1 m=46
